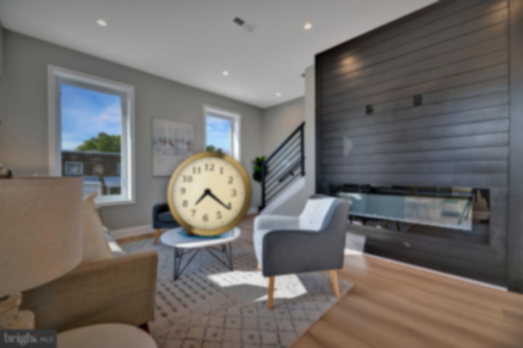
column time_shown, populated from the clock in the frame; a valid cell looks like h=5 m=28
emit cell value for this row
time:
h=7 m=21
